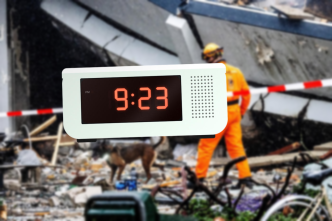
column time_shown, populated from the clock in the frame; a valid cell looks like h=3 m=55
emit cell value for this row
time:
h=9 m=23
